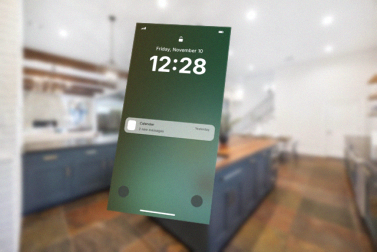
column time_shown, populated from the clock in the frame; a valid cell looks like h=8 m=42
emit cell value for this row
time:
h=12 m=28
